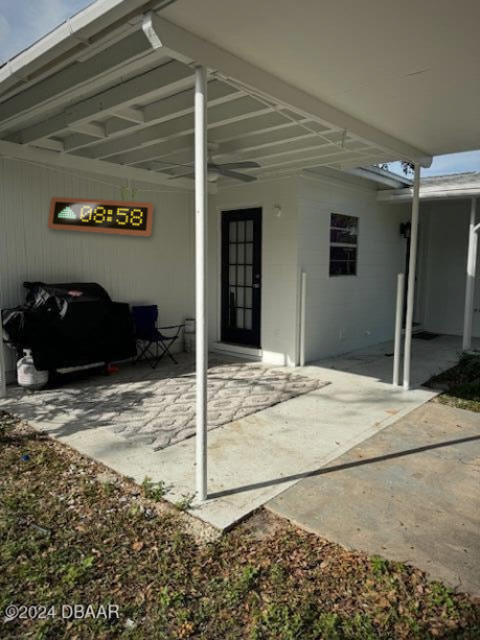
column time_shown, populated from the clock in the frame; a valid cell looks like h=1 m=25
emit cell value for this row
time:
h=8 m=58
